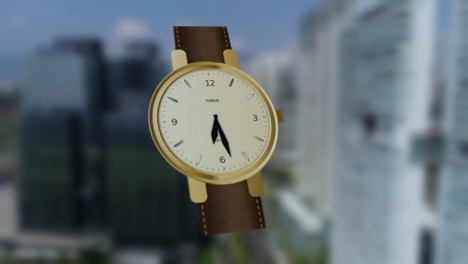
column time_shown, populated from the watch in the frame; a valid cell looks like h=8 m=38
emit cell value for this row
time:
h=6 m=28
